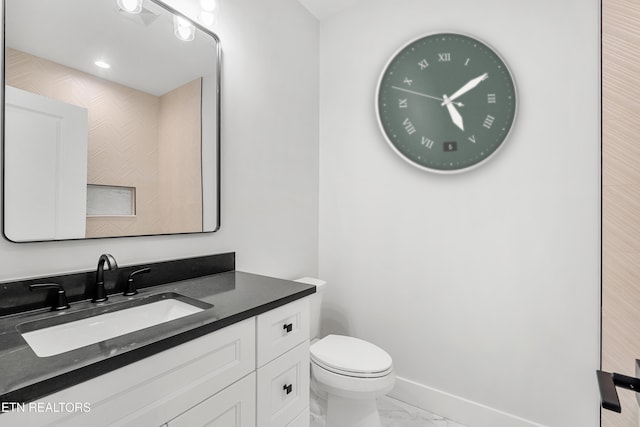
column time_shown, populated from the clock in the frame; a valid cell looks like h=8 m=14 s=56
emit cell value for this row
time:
h=5 m=9 s=48
